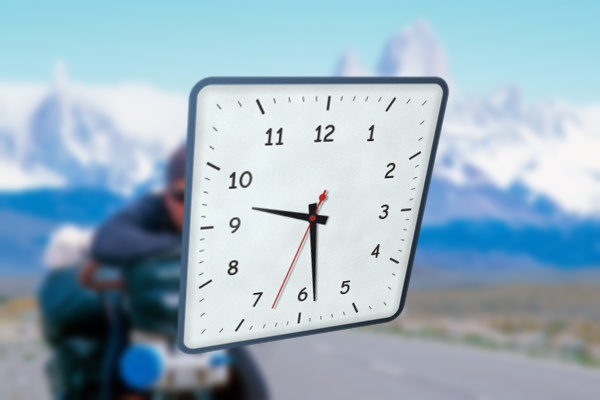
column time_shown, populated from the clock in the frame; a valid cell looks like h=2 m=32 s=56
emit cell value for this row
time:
h=9 m=28 s=33
